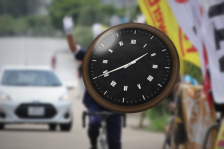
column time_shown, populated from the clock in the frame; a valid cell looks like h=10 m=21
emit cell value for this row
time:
h=1 m=40
